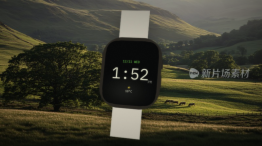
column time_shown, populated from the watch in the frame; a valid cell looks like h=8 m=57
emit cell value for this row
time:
h=1 m=52
